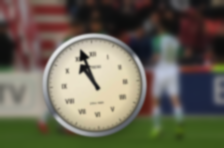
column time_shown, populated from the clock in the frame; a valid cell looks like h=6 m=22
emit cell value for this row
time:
h=10 m=57
